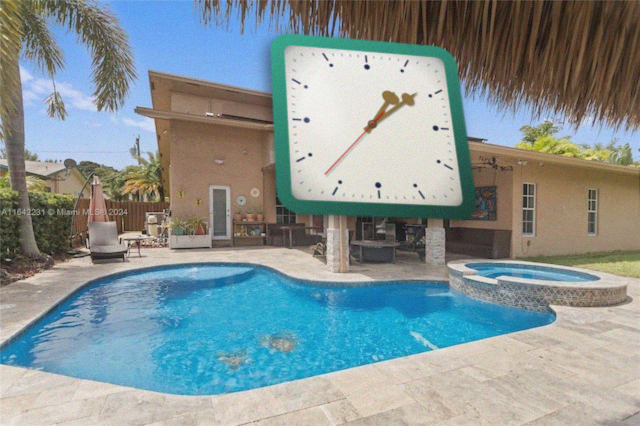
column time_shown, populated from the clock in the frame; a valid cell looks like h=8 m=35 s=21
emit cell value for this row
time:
h=1 m=8 s=37
